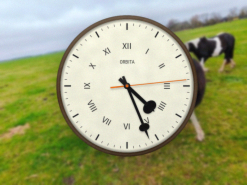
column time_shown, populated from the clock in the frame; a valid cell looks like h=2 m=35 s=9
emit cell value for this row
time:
h=4 m=26 s=14
